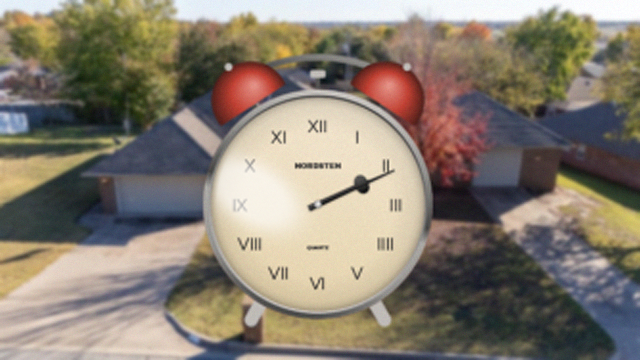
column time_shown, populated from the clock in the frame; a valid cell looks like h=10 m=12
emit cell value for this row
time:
h=2 m=11
